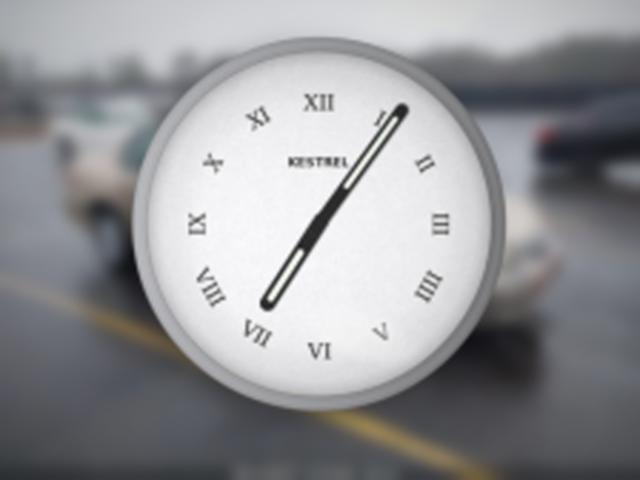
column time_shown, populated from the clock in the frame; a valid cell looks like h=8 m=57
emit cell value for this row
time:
h=7 m=6
